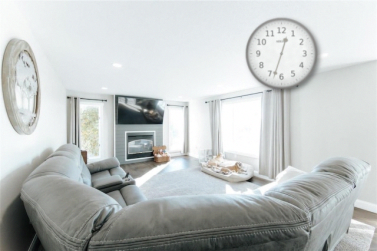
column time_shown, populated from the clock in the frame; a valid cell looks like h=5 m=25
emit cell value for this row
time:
h=12 m=33
